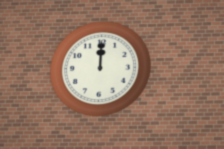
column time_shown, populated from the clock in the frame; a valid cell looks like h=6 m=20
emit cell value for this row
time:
h=12 m=0
